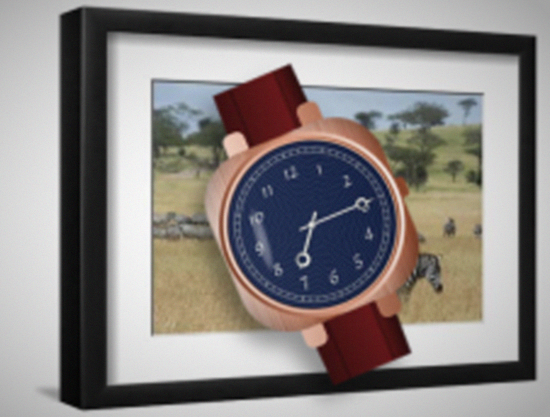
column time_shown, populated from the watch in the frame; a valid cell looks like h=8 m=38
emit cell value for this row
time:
h=7 m=15
